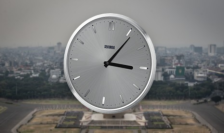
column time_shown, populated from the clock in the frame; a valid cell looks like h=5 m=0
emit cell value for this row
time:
h=3 m=6
